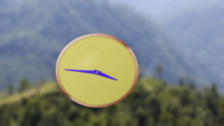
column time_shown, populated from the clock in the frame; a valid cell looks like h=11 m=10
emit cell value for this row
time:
h=3 m=46
